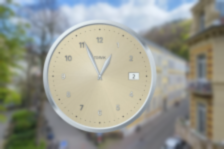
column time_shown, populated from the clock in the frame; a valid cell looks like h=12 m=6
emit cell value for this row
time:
h=12 m=56
